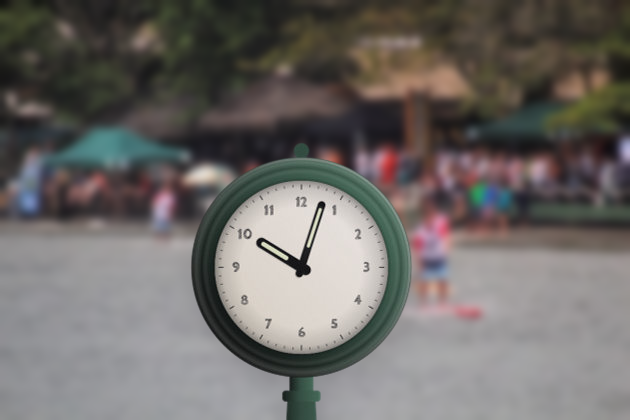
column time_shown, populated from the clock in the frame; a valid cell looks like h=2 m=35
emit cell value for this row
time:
h=10 m=3
